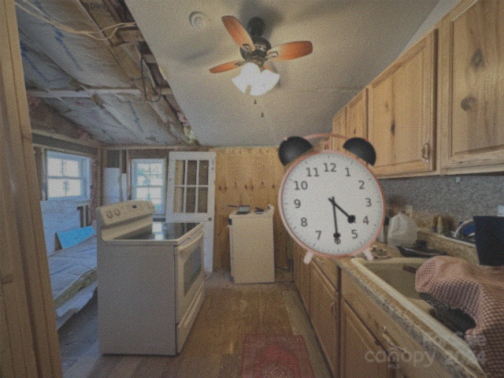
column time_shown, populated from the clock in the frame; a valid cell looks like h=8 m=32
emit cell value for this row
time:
h=4 m=30
